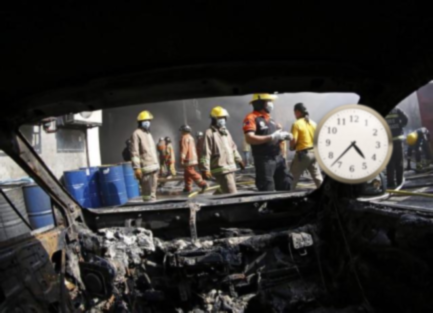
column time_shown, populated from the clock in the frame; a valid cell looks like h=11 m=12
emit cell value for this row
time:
h=4 m=37
